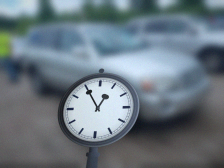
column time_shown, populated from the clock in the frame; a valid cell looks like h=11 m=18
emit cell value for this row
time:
h=12 m=55
